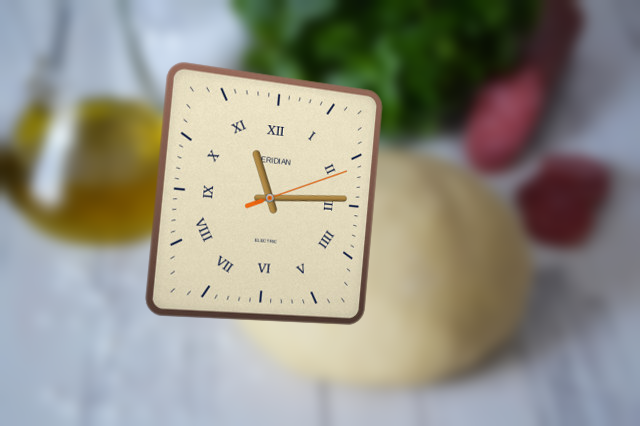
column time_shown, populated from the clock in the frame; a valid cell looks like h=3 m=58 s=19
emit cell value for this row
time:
h=11 m=14 s=11
